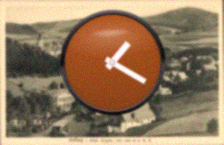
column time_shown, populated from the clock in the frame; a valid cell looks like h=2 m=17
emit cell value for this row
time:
h=1 m=20
